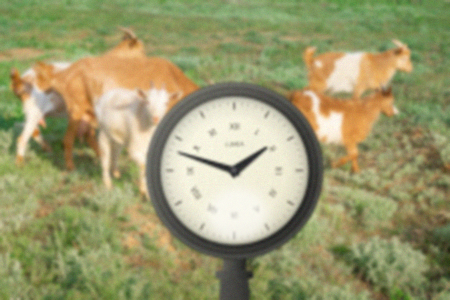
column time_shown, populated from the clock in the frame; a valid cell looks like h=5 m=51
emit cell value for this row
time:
h=1 m=48
